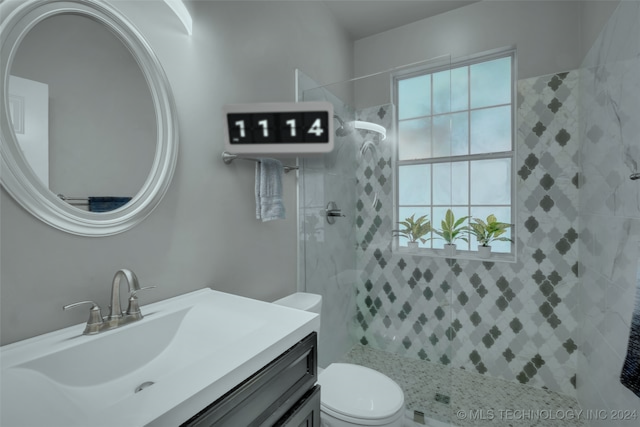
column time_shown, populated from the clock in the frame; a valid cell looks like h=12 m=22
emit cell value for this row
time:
h=11 m=14
